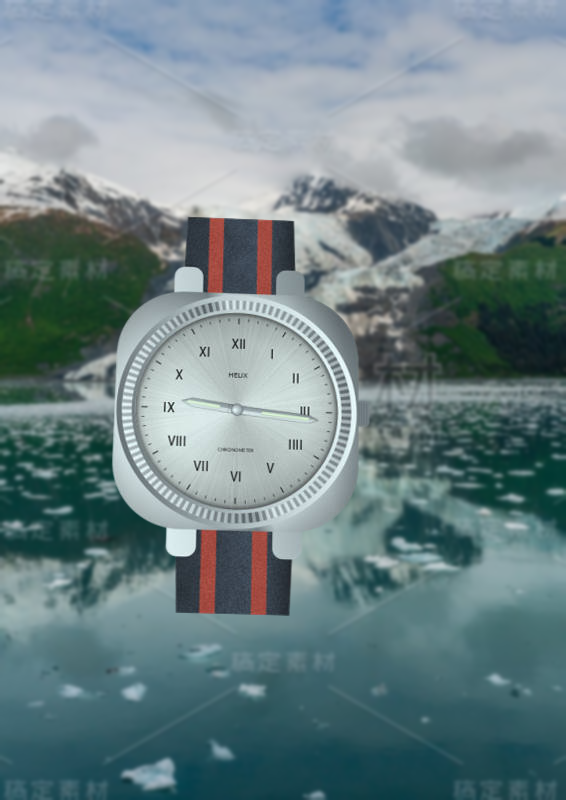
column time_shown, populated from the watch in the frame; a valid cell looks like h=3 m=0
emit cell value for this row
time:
h=9 m=16
